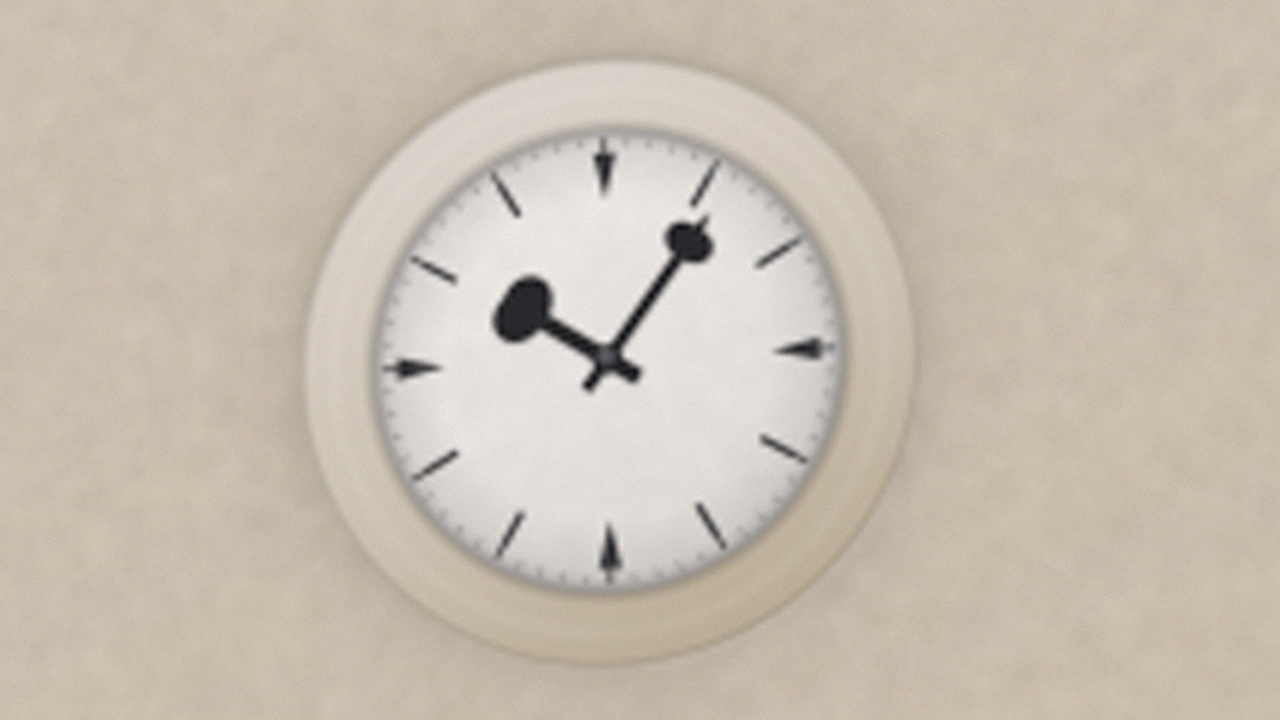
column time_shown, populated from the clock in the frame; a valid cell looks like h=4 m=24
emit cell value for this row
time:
h=10 m=6
